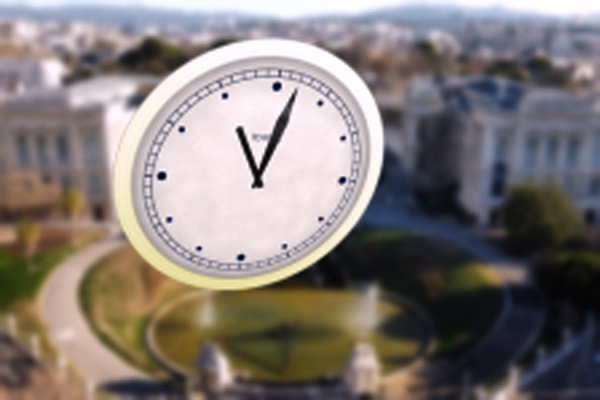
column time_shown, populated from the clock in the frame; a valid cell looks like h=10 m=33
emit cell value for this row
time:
h=11 m=2
